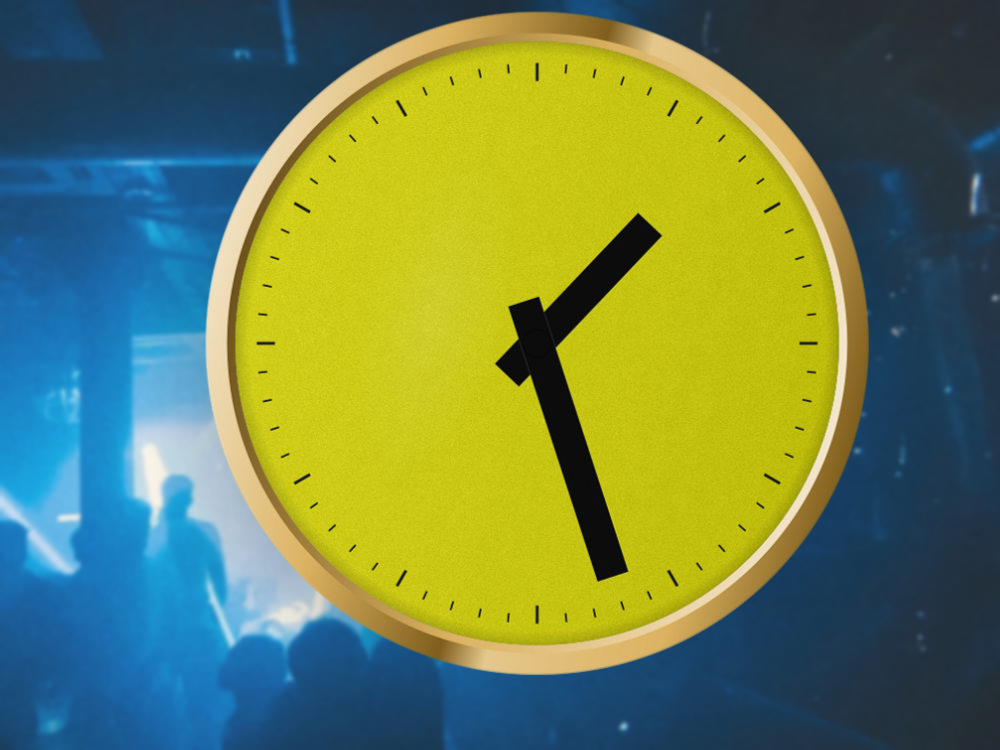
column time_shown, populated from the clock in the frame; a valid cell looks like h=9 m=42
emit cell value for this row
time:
h=1 m=27
